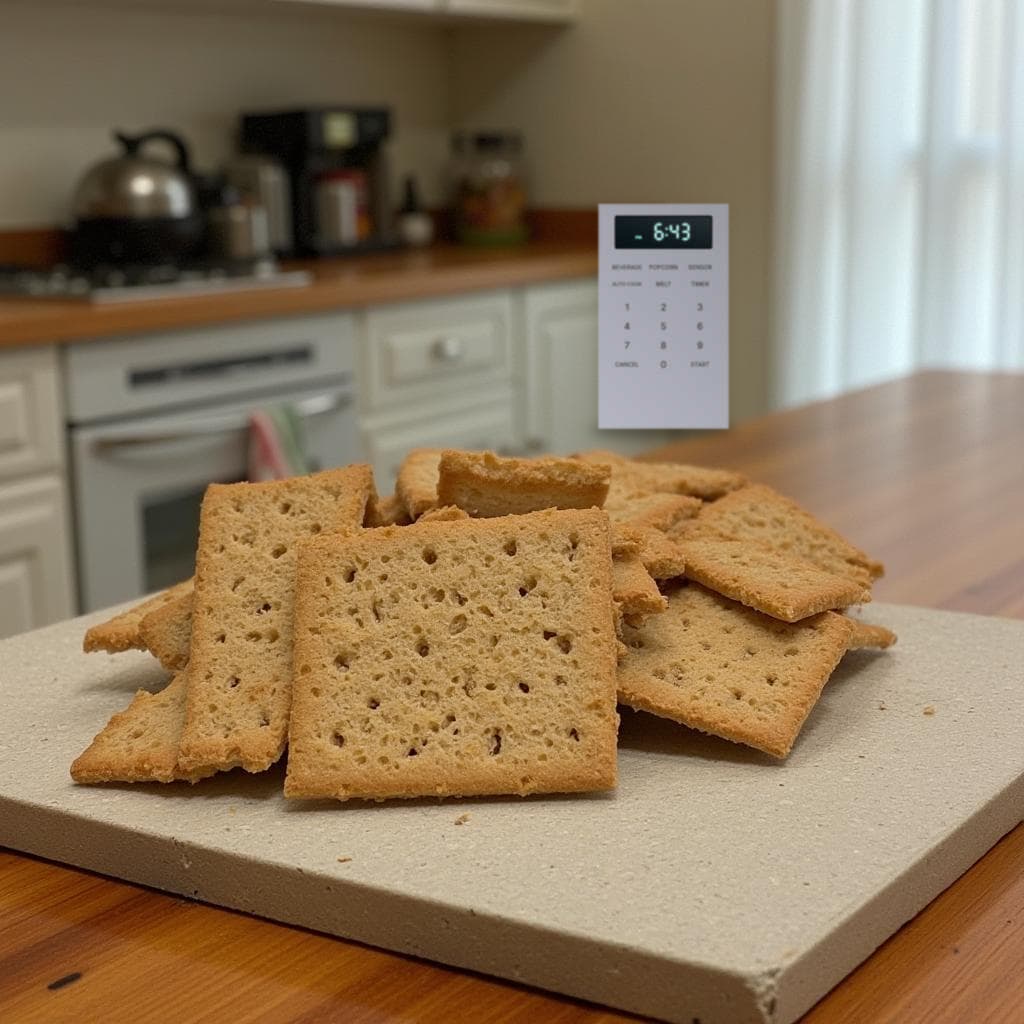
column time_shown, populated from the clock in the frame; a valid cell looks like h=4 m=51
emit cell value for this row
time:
h=6 m=43
